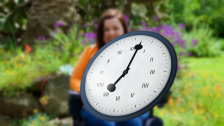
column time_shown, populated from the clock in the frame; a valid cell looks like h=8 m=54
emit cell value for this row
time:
h=7 m=2
